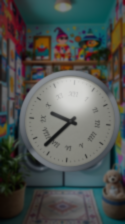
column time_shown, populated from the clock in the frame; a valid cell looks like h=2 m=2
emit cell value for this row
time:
h=9 m=37
